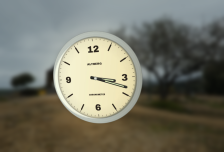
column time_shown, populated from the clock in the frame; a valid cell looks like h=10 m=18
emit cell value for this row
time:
h=3 m=18
